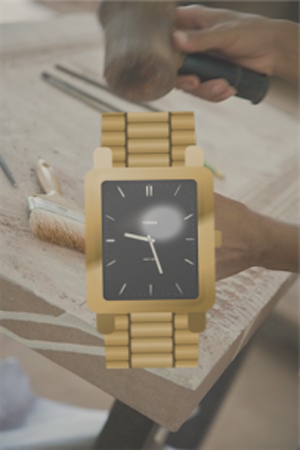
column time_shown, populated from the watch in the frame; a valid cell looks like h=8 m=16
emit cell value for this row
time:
h=9 m=27
